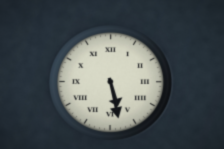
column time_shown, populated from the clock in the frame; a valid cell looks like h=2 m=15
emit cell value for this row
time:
h=5 m=28
